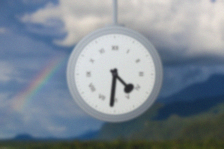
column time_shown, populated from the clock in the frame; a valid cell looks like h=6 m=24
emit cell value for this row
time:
h=4 m=31
